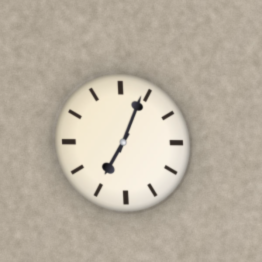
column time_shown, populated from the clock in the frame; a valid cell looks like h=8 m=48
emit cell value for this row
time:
h=7 m=4
